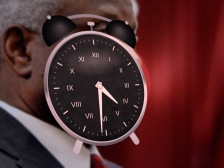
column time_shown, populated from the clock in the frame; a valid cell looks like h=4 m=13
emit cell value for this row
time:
h=4 m=31
